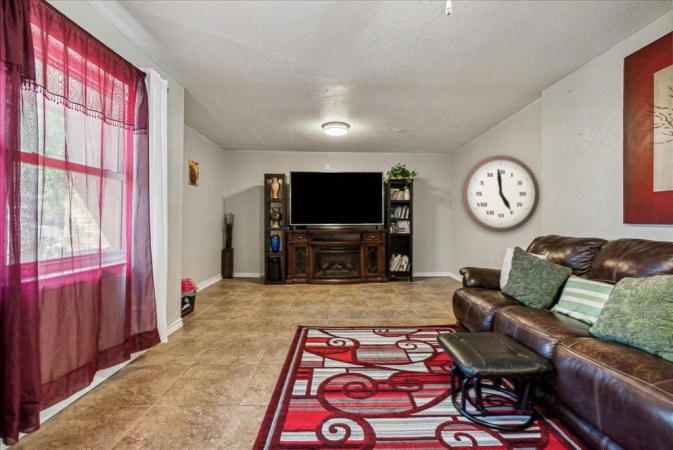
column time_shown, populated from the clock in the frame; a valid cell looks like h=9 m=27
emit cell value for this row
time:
h=4 m=59
